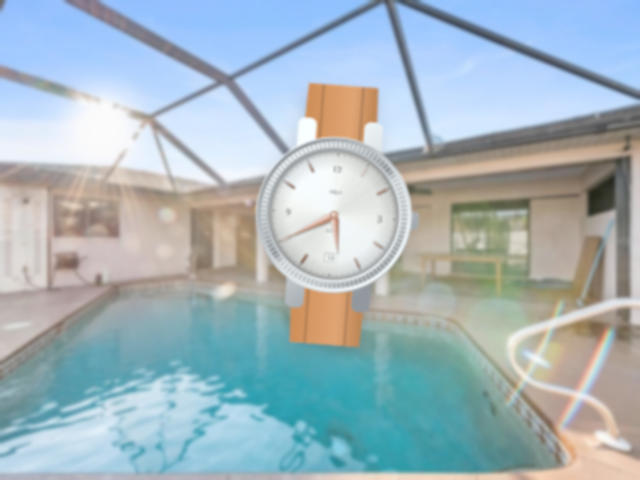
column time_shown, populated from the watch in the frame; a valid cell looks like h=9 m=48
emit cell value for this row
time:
h=5 m=40
